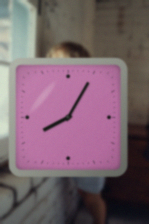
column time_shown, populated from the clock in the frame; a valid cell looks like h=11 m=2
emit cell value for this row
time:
h=8 m=5
